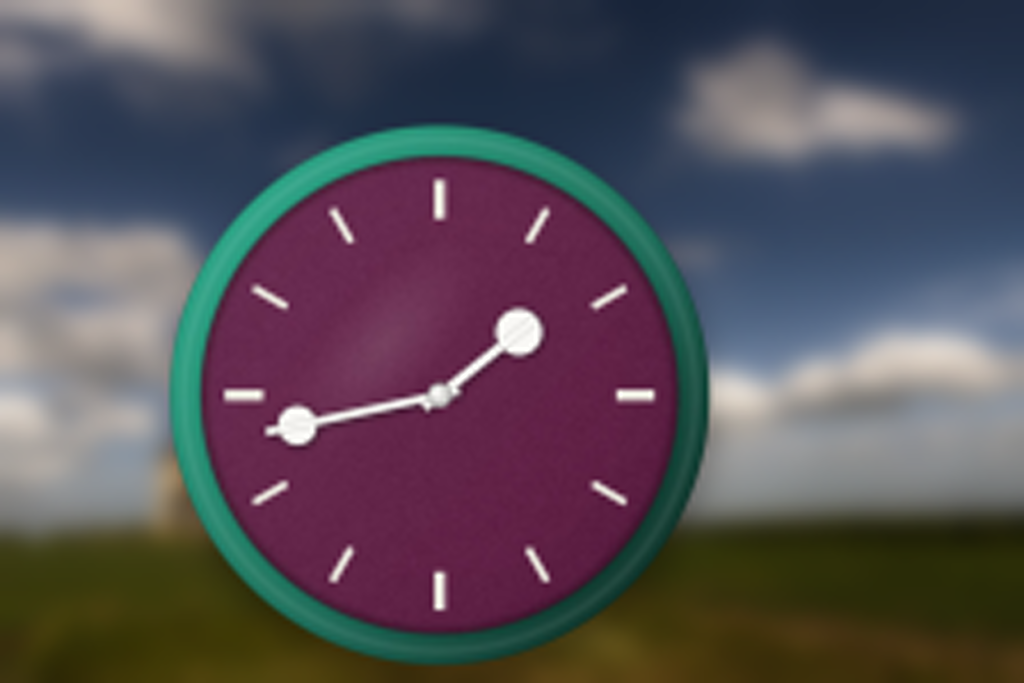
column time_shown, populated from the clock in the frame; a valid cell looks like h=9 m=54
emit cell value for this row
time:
h=1 m=43
